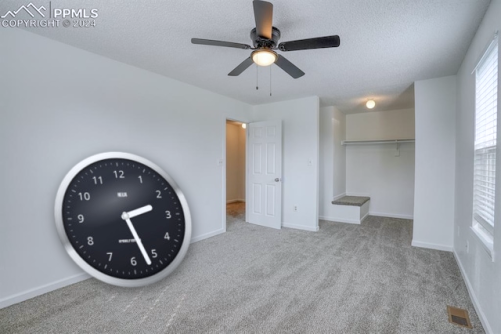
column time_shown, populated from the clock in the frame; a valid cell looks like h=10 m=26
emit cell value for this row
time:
h=2 m=27
